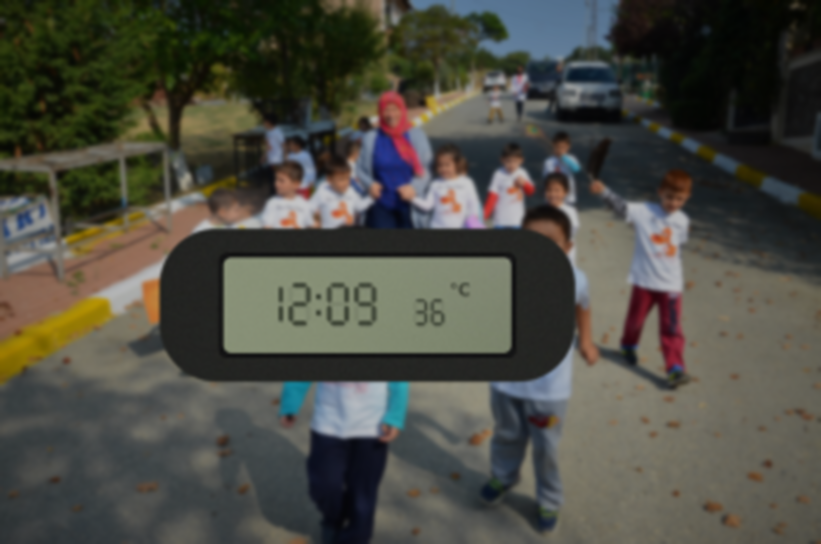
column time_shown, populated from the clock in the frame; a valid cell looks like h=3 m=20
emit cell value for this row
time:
h=12 m=9
